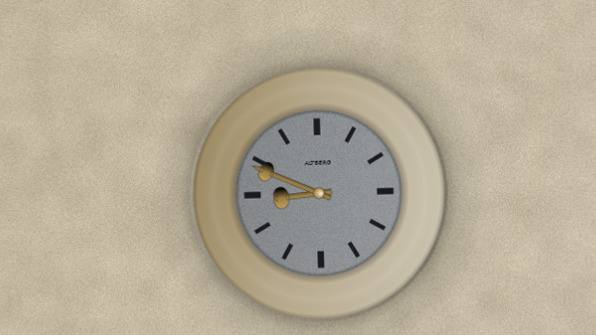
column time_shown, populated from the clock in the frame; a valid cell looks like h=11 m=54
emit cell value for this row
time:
h=8 m=49
